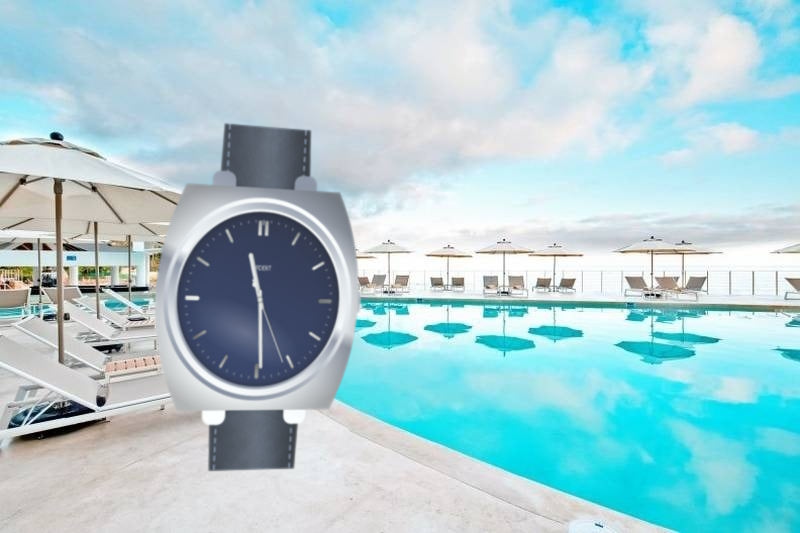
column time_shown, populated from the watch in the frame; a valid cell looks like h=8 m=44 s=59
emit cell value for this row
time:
h=11 m=29 s=26
